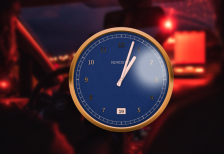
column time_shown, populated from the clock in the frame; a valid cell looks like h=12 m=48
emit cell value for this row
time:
h=1 m=3
